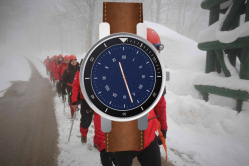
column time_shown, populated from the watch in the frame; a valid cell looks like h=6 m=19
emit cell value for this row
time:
h=11 m=27
